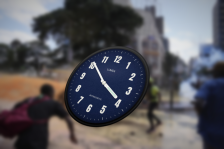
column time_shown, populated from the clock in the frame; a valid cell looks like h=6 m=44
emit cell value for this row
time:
h=3 m=51
